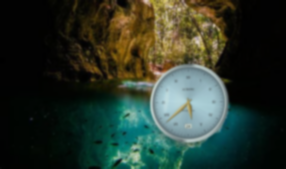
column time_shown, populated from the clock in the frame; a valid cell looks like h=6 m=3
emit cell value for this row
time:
h=5 m=38
